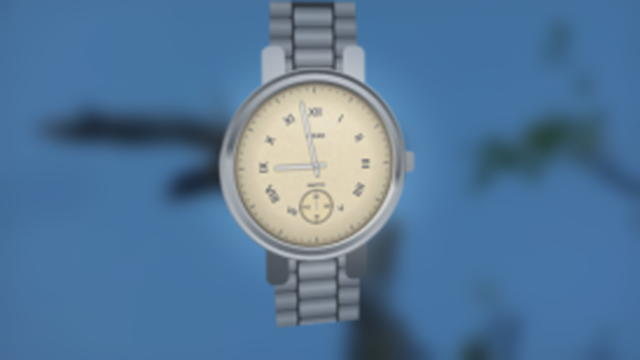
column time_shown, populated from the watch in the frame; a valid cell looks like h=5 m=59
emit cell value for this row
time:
h=8 m=58
